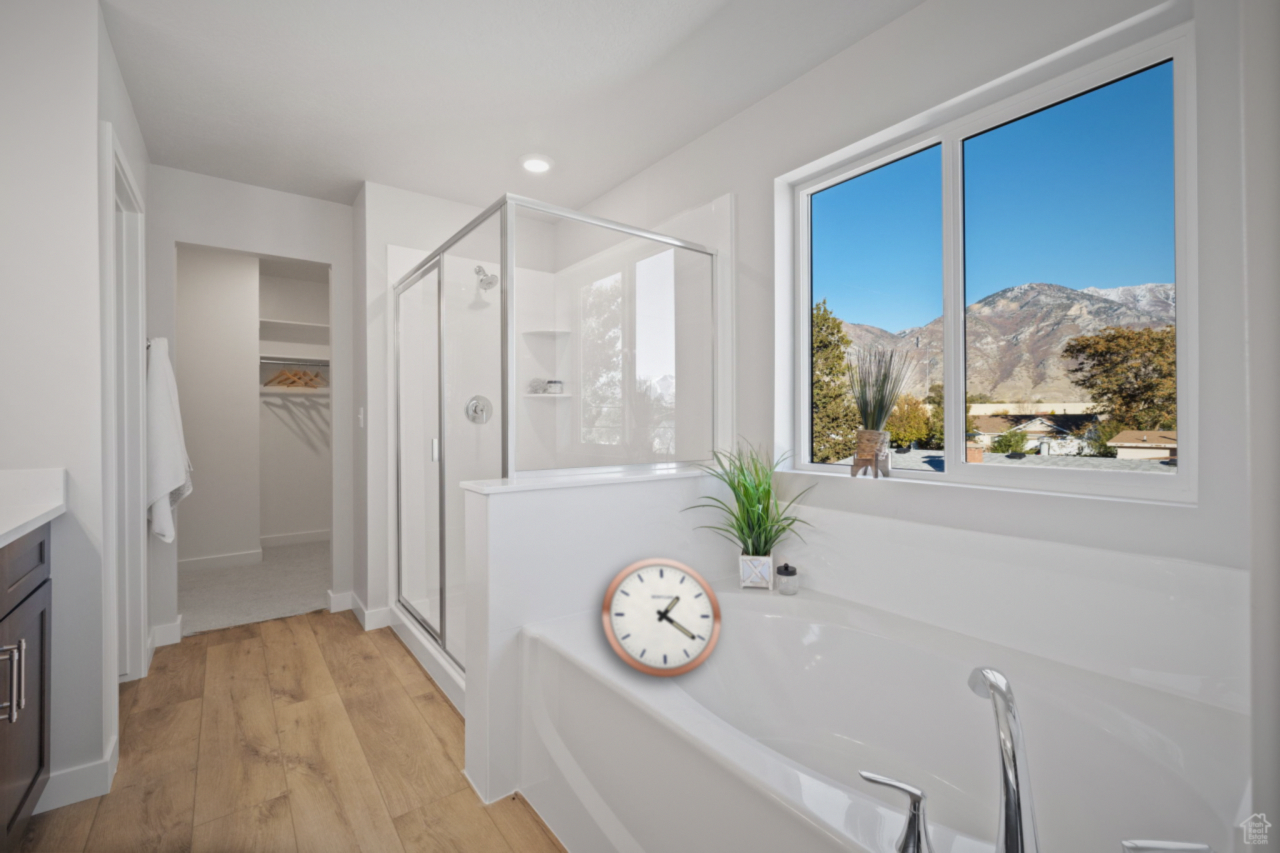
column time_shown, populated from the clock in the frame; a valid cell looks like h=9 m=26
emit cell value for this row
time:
h=1 m=21
